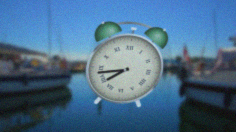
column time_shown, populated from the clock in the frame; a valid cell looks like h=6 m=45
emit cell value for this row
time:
h=7 m=43
